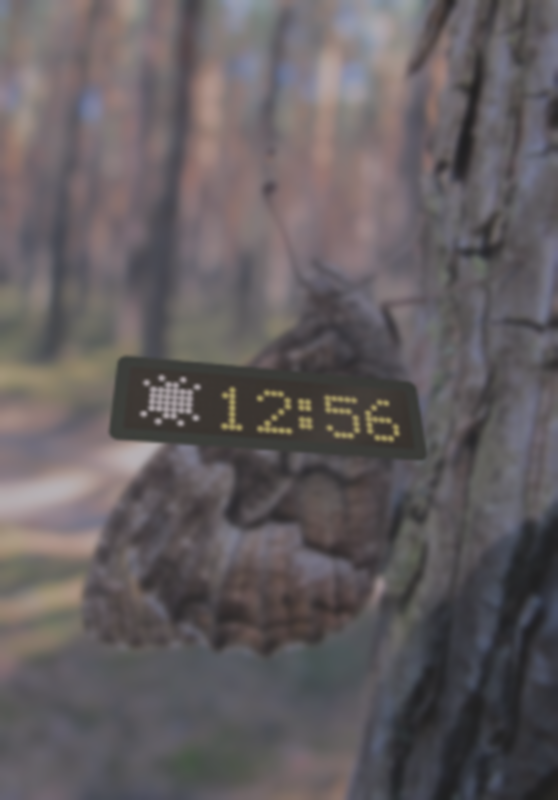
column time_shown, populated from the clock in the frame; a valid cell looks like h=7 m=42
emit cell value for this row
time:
h=12 m=56
